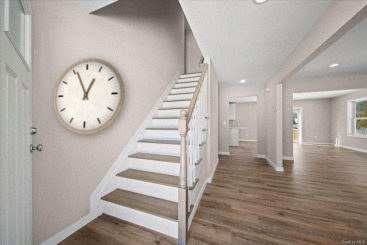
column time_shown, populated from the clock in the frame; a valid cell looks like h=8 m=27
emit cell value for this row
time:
h=12 m=56
